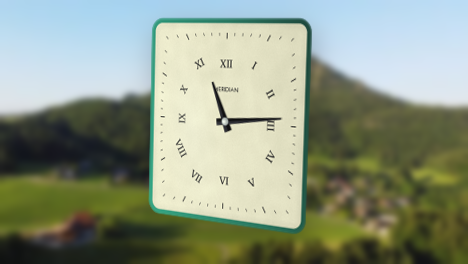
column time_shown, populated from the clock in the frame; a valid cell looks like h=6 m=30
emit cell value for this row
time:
h=11 m=14
